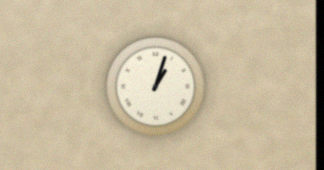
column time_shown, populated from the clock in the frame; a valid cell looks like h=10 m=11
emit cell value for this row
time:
h=1 m=3
